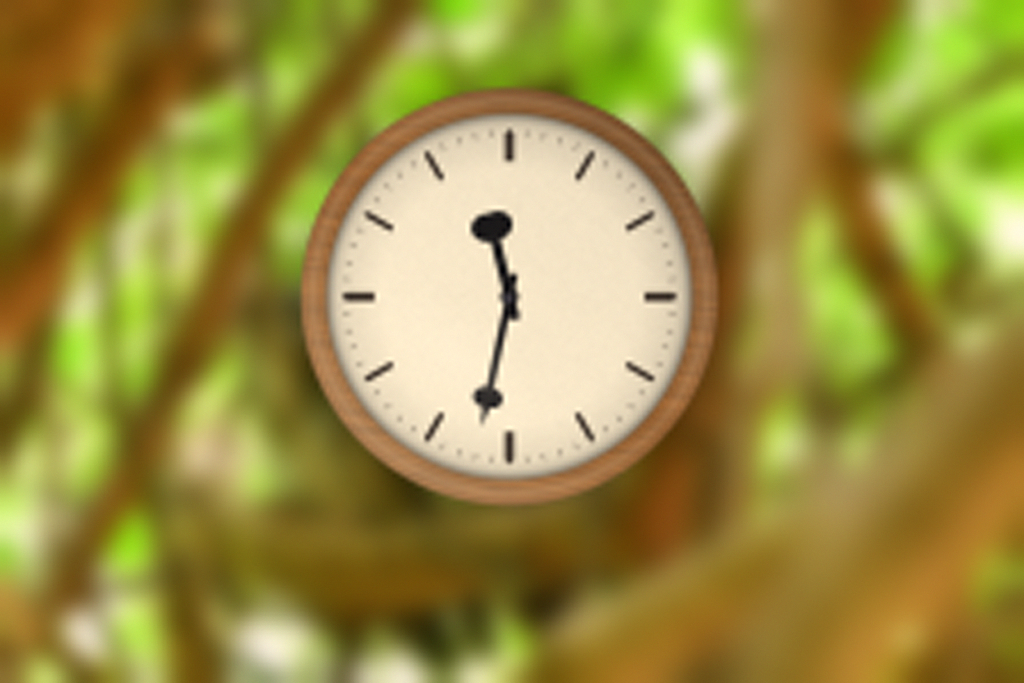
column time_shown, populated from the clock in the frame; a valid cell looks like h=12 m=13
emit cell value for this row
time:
h=11 m=32
